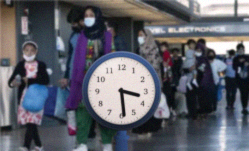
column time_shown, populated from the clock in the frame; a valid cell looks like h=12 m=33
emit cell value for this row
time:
h=3 m=29
